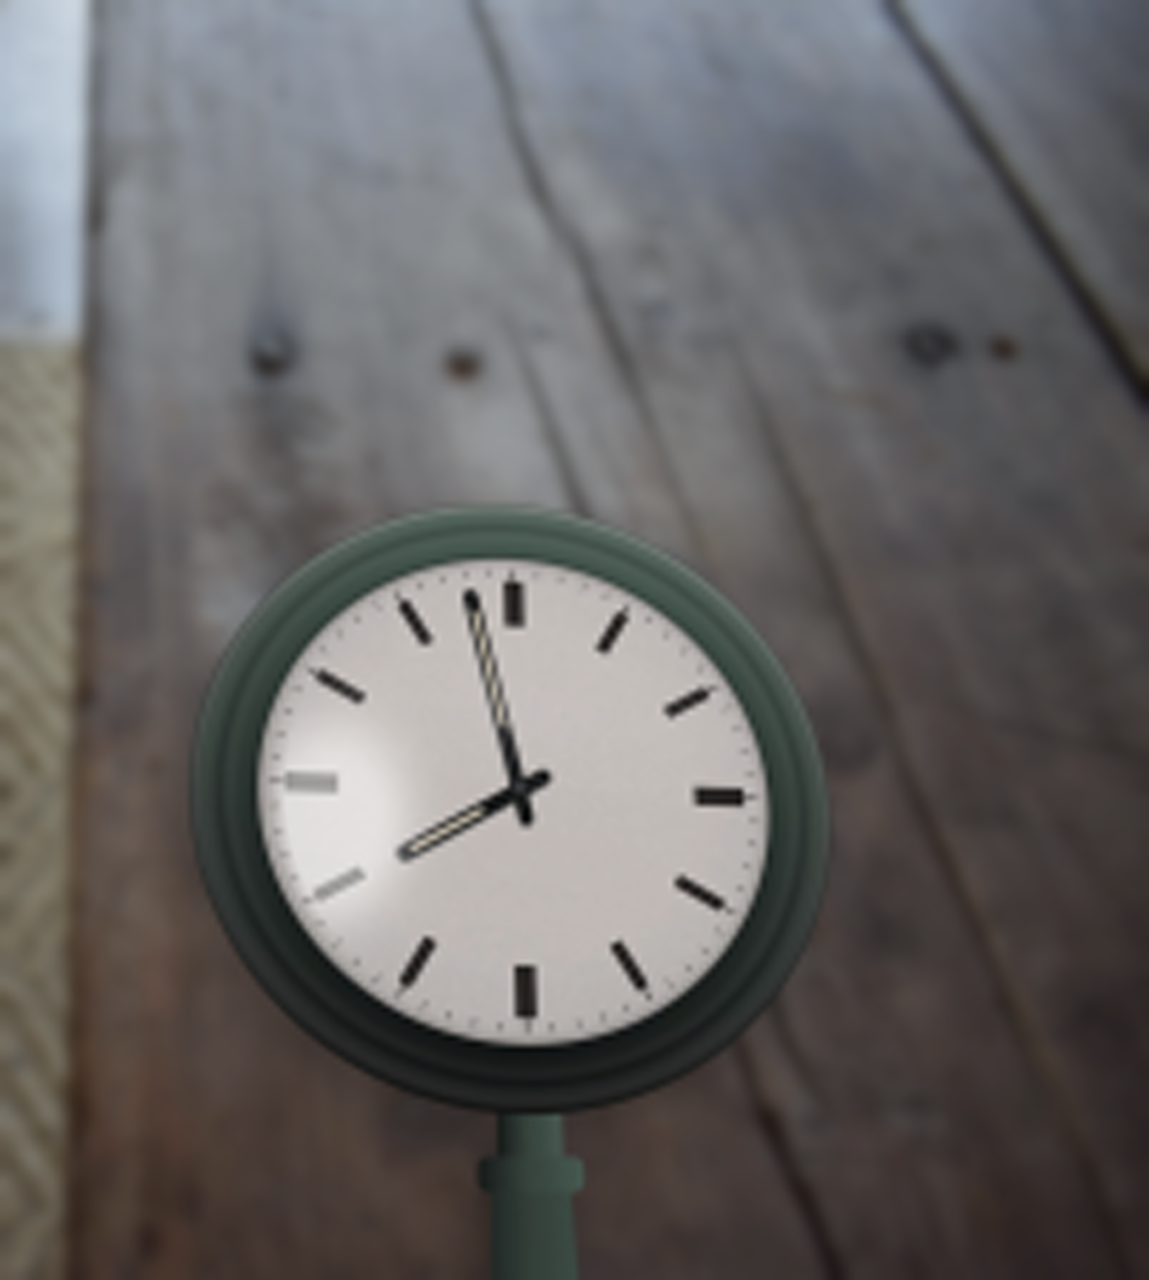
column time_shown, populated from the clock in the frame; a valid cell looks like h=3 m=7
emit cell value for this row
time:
h=7 m=58
